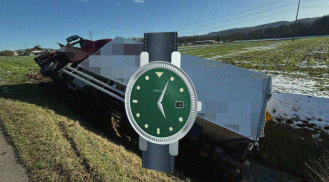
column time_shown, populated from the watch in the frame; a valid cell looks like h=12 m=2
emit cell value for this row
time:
h=5 m=4
